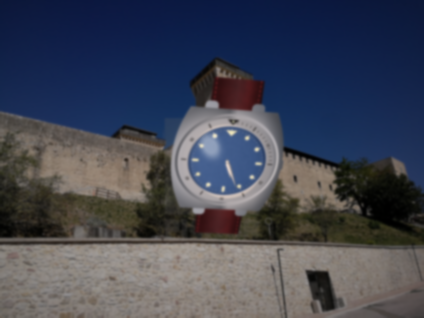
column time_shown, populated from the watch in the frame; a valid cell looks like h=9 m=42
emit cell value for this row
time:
h=5 m=26
